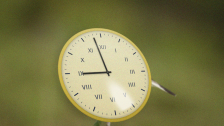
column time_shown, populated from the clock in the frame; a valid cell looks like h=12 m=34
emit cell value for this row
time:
h=8 m=58
